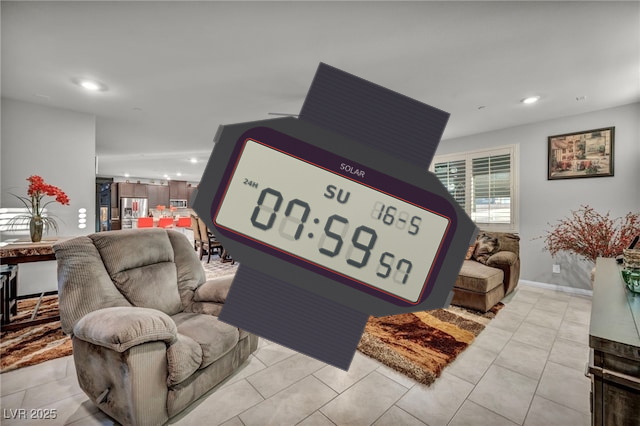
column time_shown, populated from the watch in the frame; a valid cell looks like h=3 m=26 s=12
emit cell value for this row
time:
h=7 m=59 s=57
